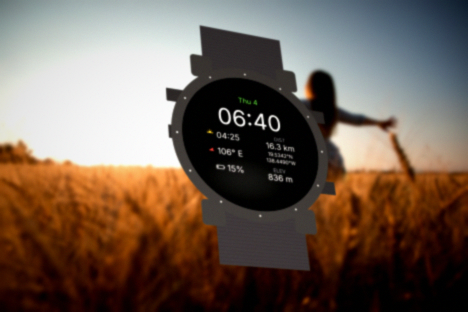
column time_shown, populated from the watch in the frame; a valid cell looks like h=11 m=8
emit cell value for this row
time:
h=6 m=40
